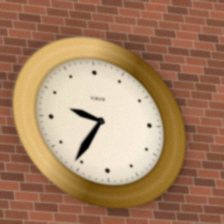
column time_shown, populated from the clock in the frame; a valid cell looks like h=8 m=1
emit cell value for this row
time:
h=9 m=36
